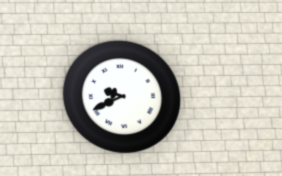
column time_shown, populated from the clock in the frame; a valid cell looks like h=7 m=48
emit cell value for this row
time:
h=9 m=41
